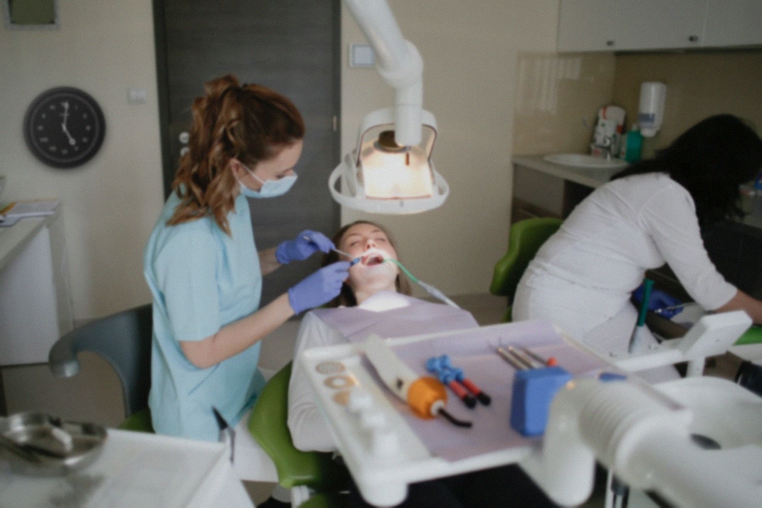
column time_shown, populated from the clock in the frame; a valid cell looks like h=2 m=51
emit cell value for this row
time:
h=5 m=1
